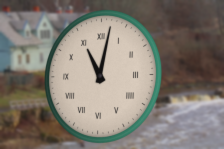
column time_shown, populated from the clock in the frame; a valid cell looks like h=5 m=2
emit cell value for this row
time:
h=11 m=2
